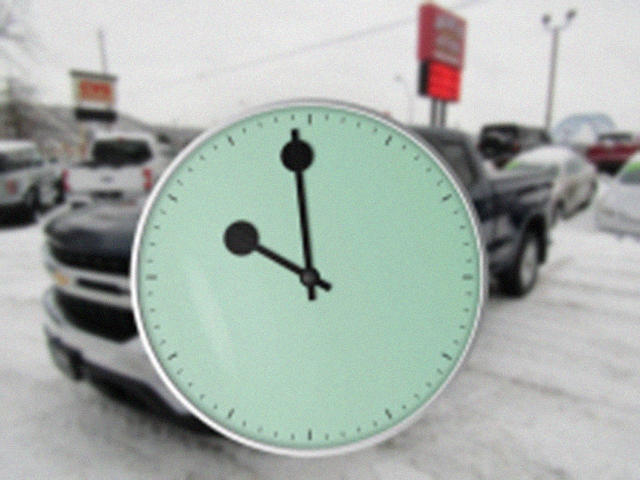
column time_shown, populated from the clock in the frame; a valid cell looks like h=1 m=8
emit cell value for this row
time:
h=9 m=59
